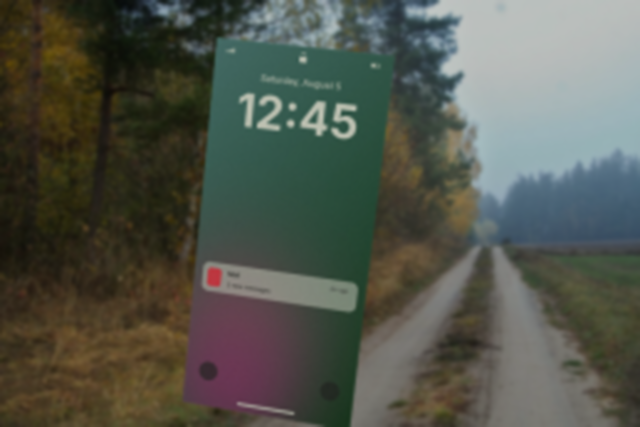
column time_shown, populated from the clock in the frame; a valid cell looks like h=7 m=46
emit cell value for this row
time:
h=12 m=45
